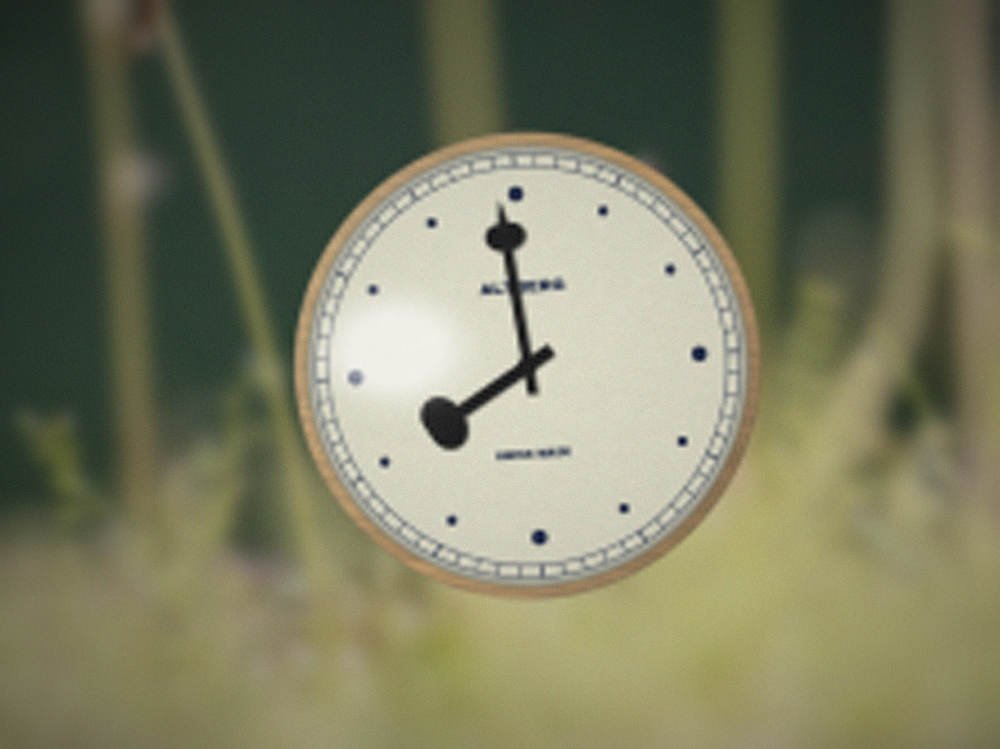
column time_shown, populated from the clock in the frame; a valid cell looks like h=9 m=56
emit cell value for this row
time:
h=7 m=59
